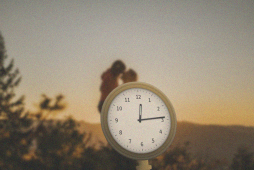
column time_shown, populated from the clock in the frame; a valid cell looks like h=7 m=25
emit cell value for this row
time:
h=12 m=14
